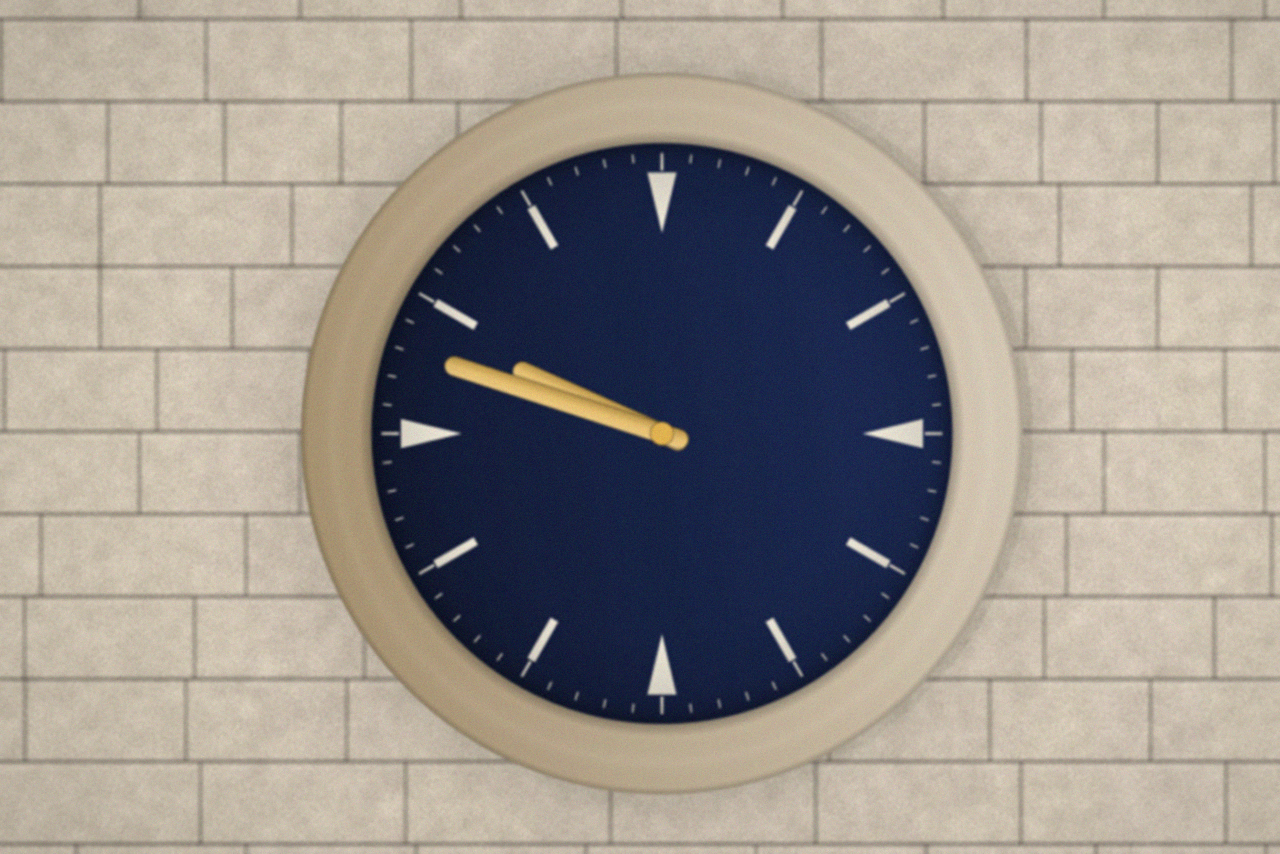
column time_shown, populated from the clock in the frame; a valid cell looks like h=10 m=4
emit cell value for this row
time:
h=9 m=48
